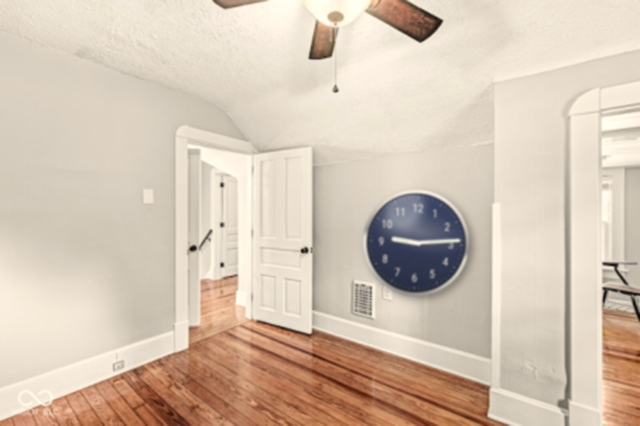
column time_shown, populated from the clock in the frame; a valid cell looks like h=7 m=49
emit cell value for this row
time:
h=9 m=14
